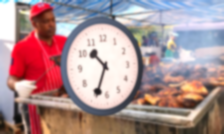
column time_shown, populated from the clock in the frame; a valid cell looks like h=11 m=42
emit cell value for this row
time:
h=10 m=34
